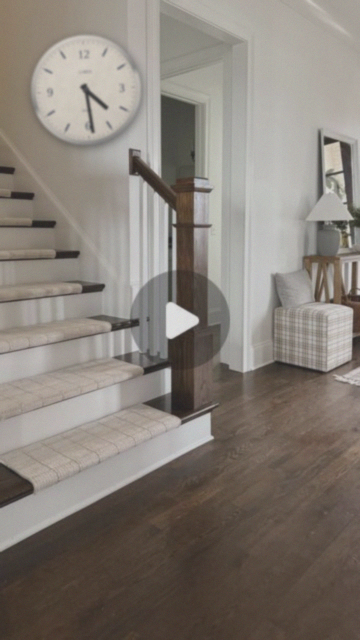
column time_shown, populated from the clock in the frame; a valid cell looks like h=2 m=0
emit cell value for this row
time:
h=4 m=29
